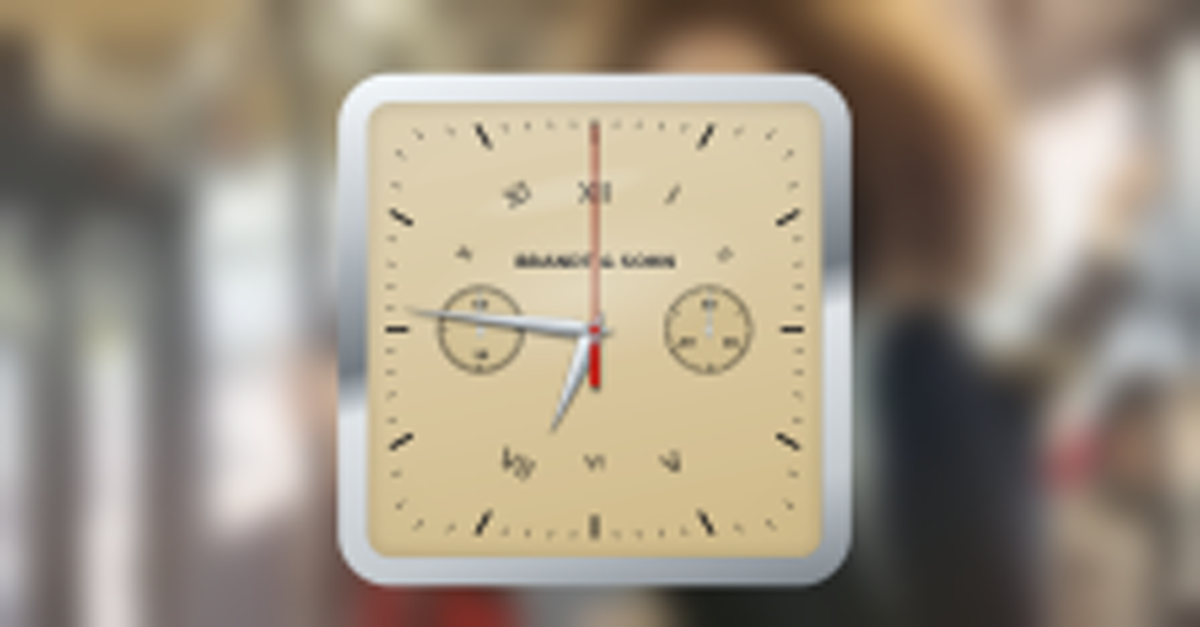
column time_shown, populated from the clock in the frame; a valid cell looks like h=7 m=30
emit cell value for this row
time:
h=6 m=46
